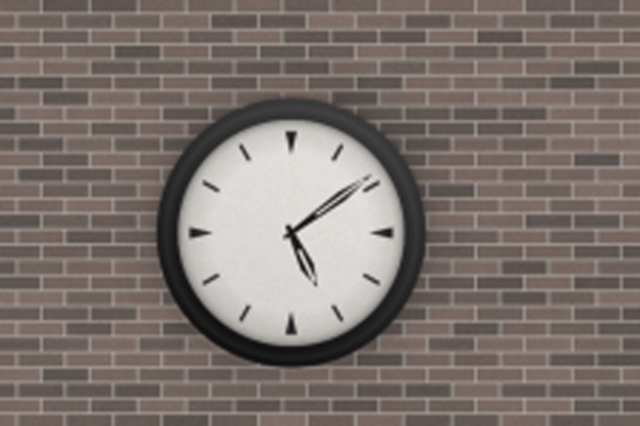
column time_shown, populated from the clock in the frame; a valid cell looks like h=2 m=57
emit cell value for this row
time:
h=5 m=9
